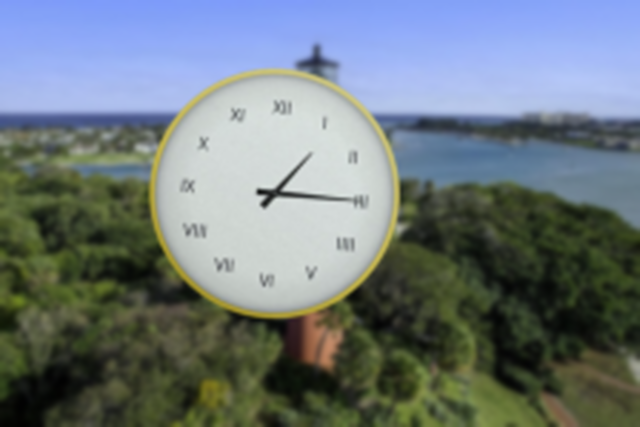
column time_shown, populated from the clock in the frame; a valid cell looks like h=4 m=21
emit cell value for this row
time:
h=1 m=15
